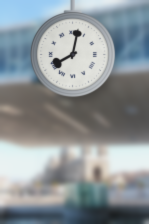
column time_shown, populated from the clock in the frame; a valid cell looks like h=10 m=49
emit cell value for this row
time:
h=8 m=2
